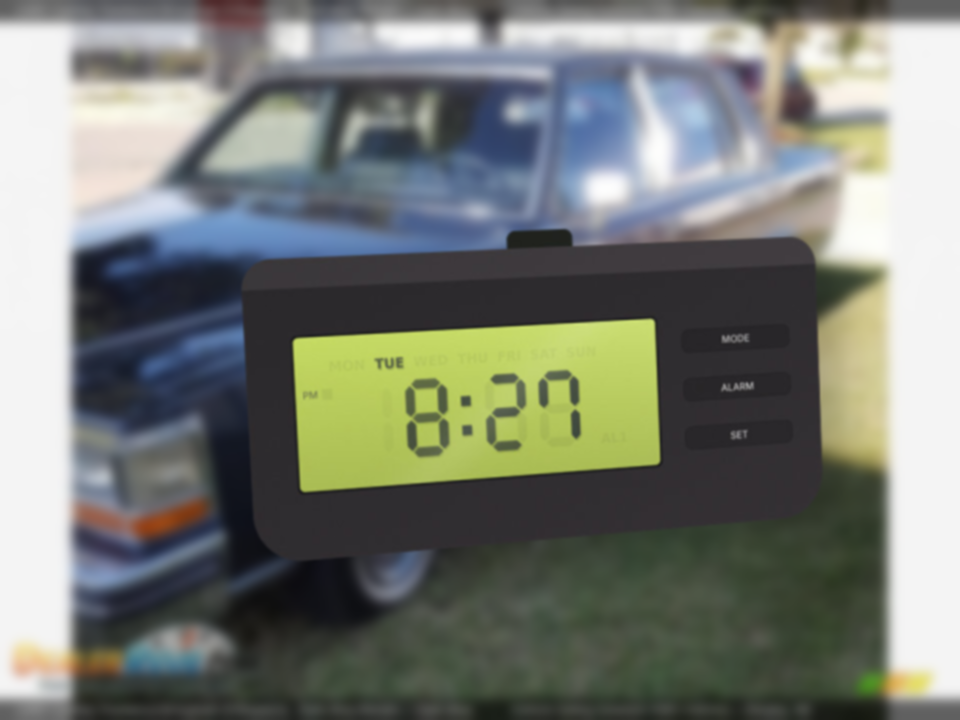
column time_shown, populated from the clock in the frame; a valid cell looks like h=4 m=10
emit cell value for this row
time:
h=8 m=27
